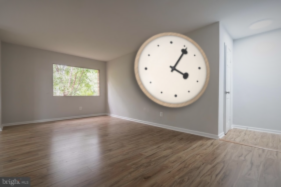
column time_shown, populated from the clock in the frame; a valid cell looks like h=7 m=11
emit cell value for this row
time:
h=4 m=6
